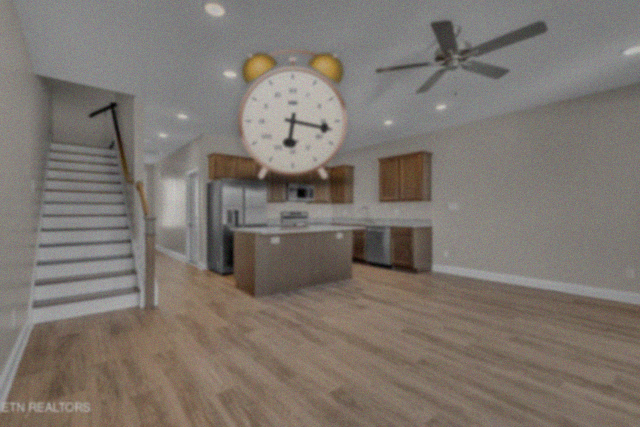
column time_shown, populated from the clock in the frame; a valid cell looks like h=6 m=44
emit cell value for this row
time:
h=6 m=17
